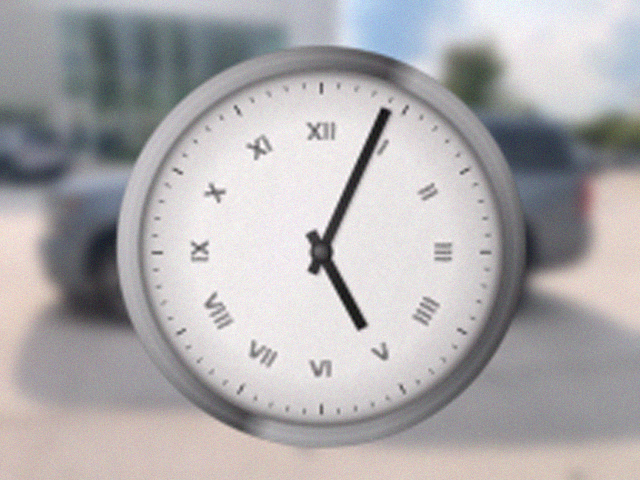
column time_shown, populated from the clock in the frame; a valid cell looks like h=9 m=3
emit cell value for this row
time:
h=5 m=4
